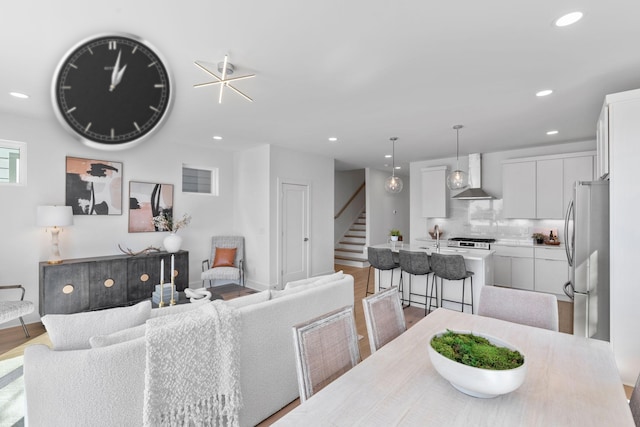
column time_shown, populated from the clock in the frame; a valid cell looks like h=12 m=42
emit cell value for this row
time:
h=1 m=2
